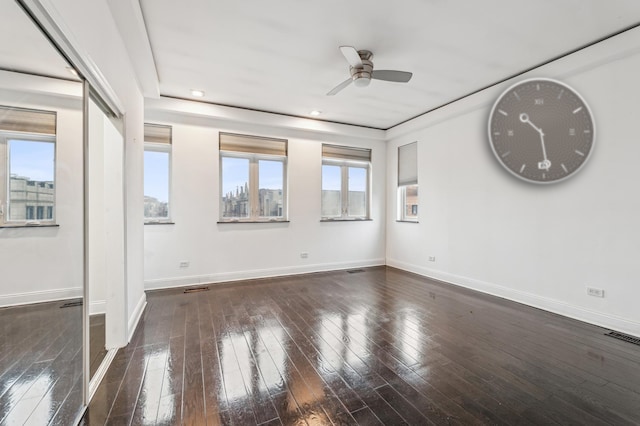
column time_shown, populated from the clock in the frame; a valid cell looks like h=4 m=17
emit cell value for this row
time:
h=10 m=29
